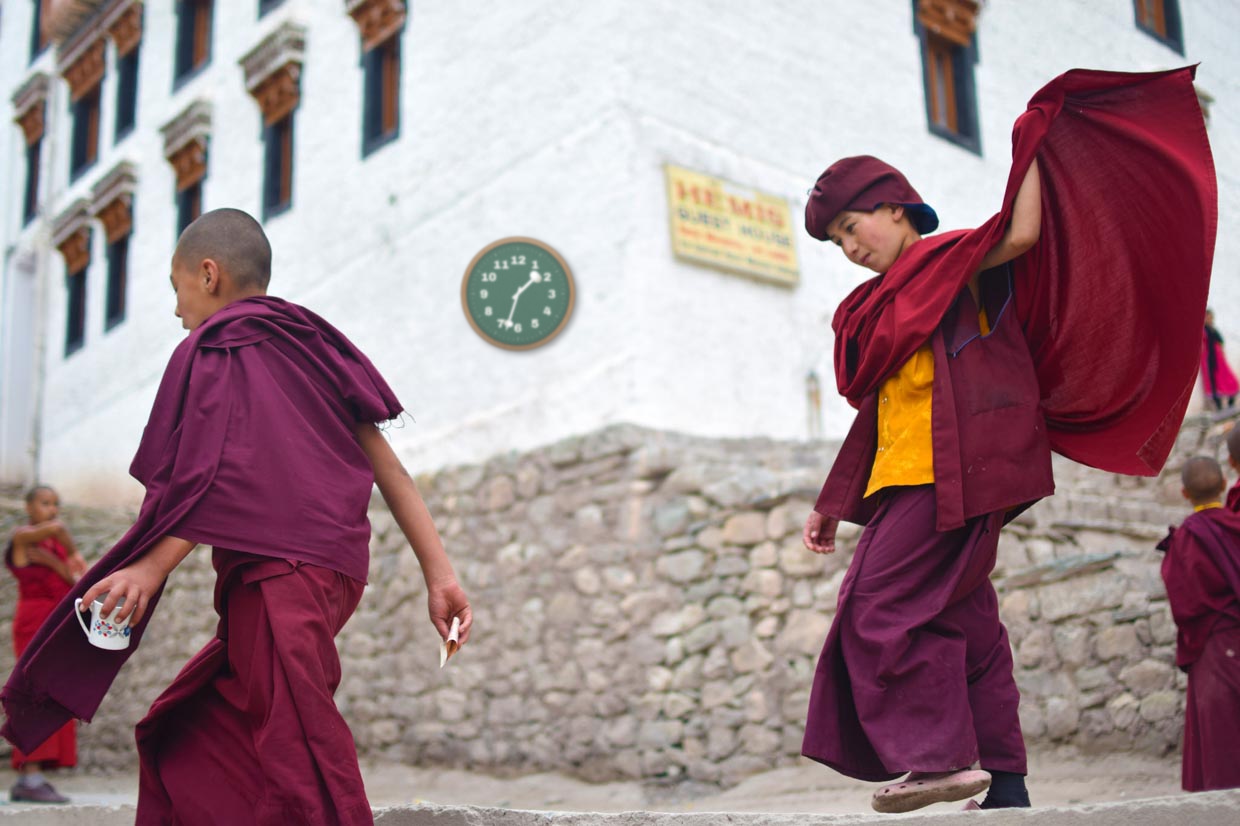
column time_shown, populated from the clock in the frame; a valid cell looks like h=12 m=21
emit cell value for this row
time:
h=1 m=33
